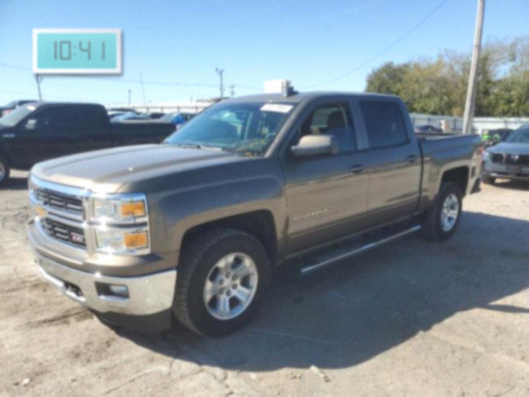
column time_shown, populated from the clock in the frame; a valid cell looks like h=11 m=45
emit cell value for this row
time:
h=10 m=41
